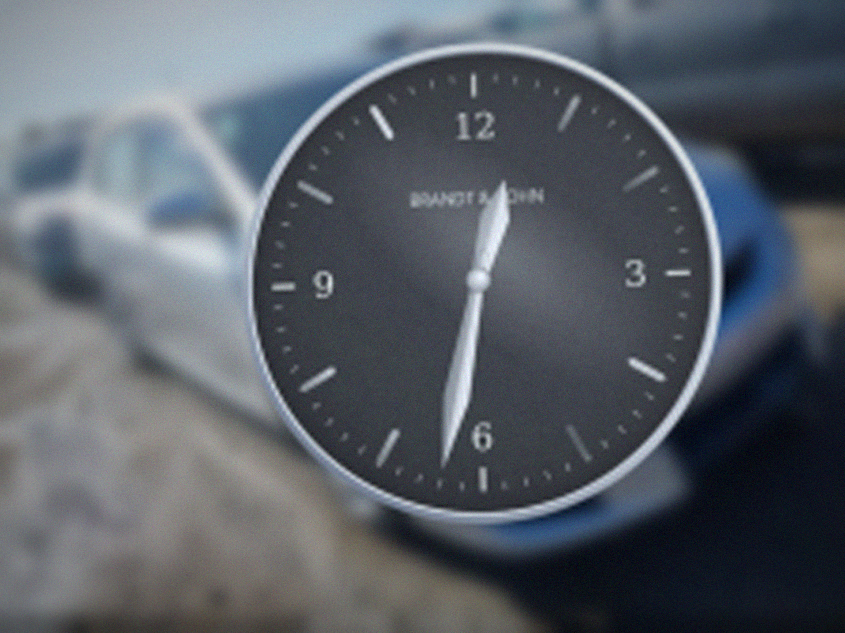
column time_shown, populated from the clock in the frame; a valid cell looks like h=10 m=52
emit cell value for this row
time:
h=12 m=32
